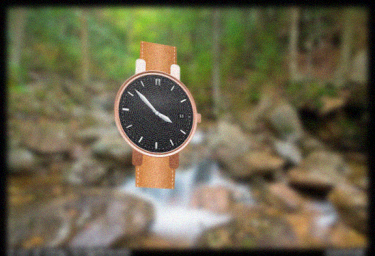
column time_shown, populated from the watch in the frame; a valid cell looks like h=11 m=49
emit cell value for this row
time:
h=3 m=52
